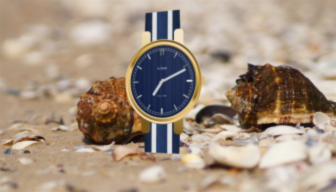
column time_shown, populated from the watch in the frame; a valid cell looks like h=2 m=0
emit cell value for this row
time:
h=7 m=11
